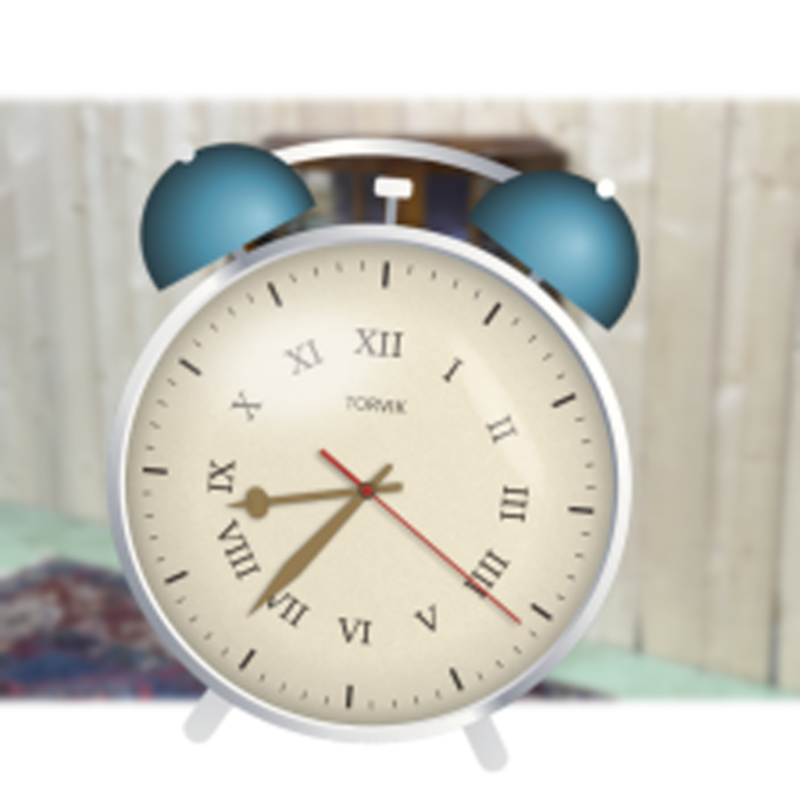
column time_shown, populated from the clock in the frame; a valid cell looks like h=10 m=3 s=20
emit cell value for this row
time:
h=8 m=36 s=21
